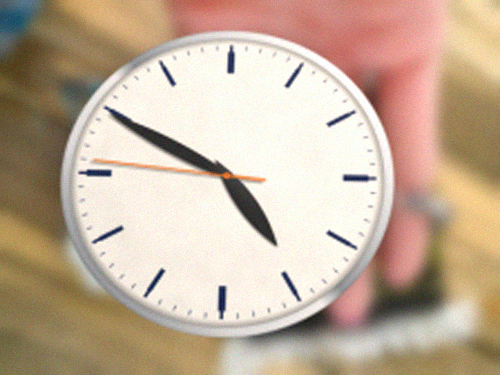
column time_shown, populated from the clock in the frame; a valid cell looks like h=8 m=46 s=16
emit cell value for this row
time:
h=4 m=49 s=46
